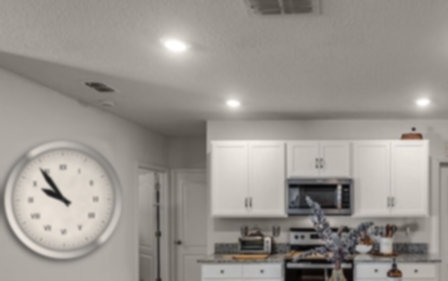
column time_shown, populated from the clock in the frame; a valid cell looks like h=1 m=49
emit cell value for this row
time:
h=9 m=54
